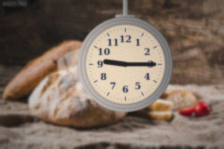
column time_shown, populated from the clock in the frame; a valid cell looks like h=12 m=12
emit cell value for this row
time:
h=9 m=15
